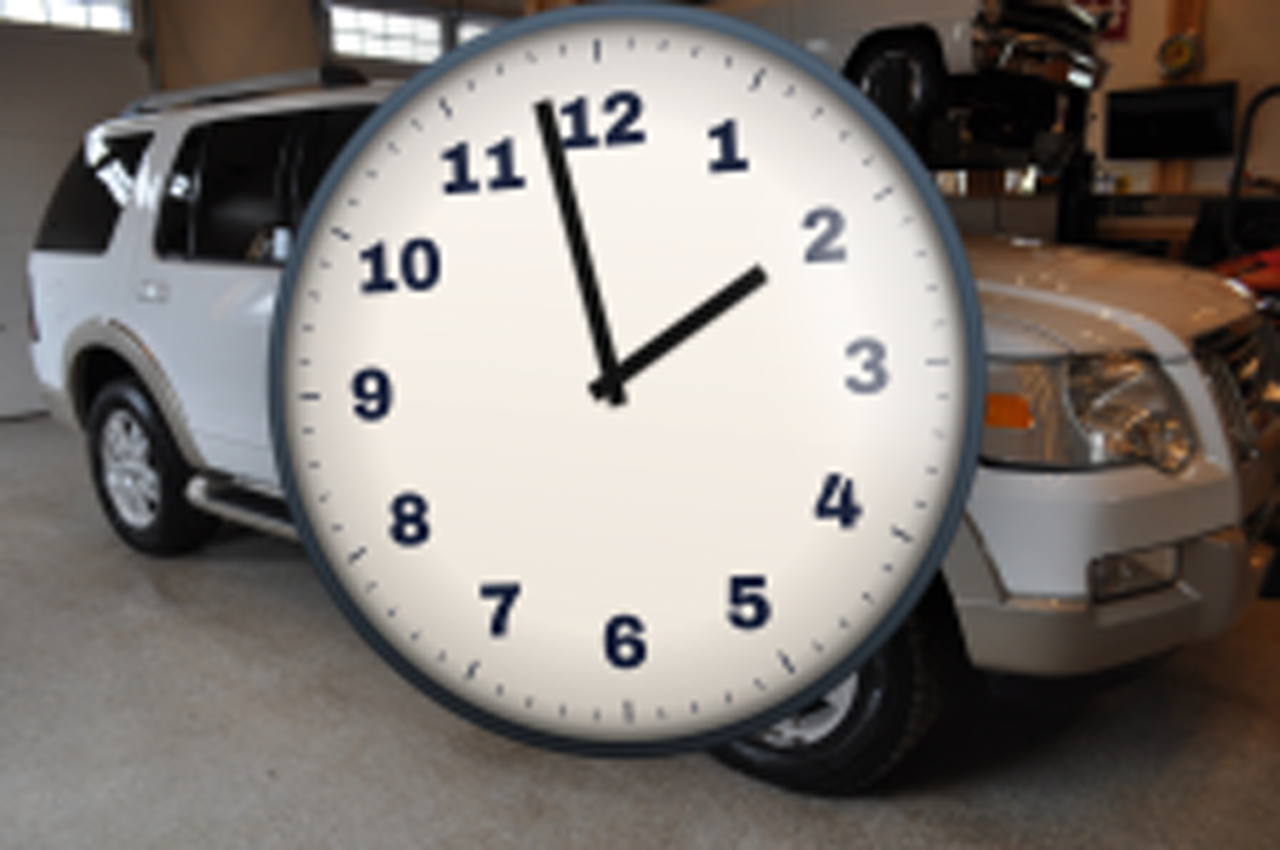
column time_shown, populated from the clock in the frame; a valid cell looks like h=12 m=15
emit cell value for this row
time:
h=1 m=58
